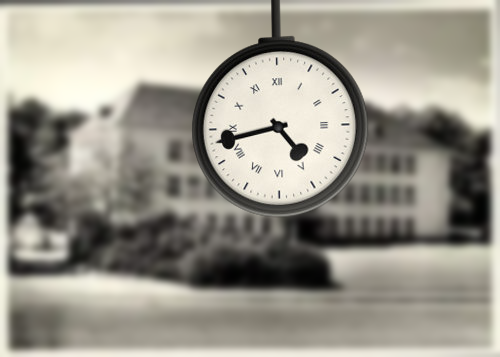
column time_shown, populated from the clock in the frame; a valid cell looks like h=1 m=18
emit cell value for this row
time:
h=4 m=43
